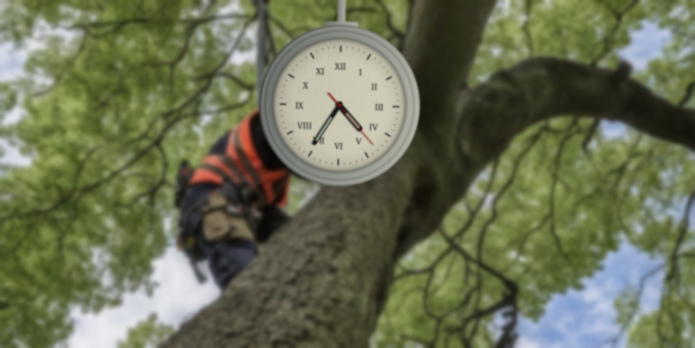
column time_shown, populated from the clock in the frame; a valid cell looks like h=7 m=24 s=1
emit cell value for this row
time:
h=4 m=35 s=23
